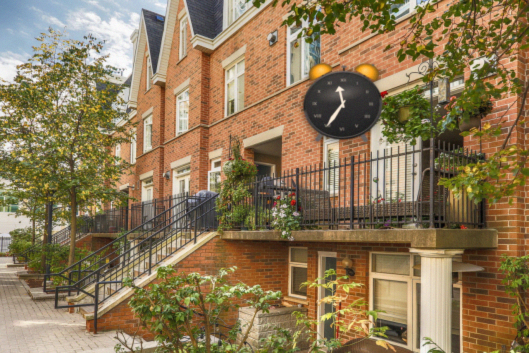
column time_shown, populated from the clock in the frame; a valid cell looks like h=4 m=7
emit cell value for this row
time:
h=11 m=35
